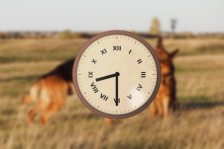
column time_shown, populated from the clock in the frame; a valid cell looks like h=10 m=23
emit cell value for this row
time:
h=8 m=30
